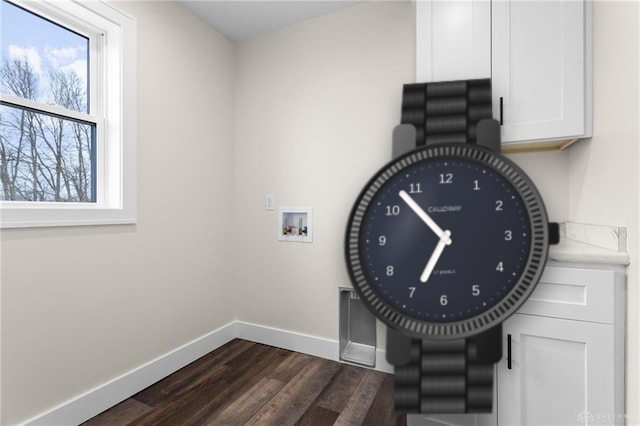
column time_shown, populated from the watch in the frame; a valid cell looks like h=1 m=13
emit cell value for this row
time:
h=6 m=53
